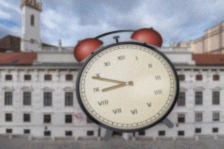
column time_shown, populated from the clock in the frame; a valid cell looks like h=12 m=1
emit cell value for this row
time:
h=8 m=49
